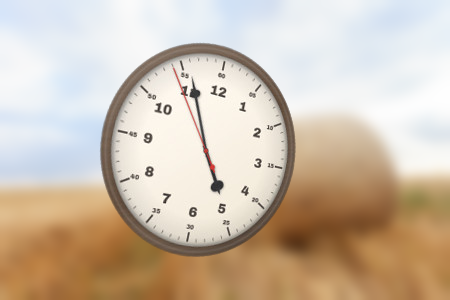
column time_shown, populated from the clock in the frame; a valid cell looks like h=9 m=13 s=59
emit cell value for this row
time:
h=4 m=55 s=54
